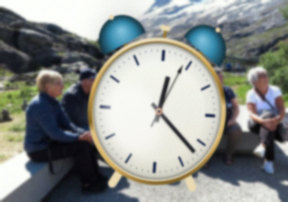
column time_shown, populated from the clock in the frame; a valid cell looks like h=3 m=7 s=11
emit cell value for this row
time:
h=12 m=22 s=4
